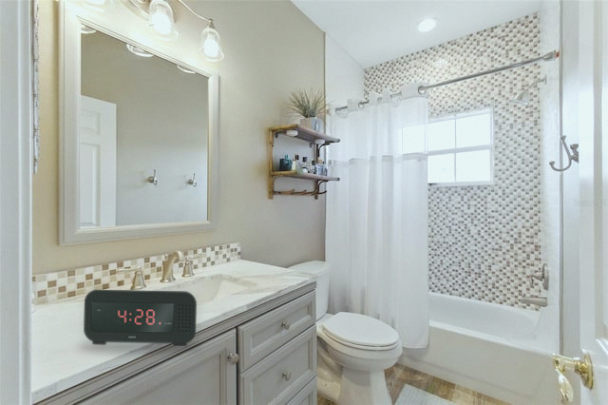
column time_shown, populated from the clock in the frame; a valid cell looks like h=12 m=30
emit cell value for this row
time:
h=4 m=28
